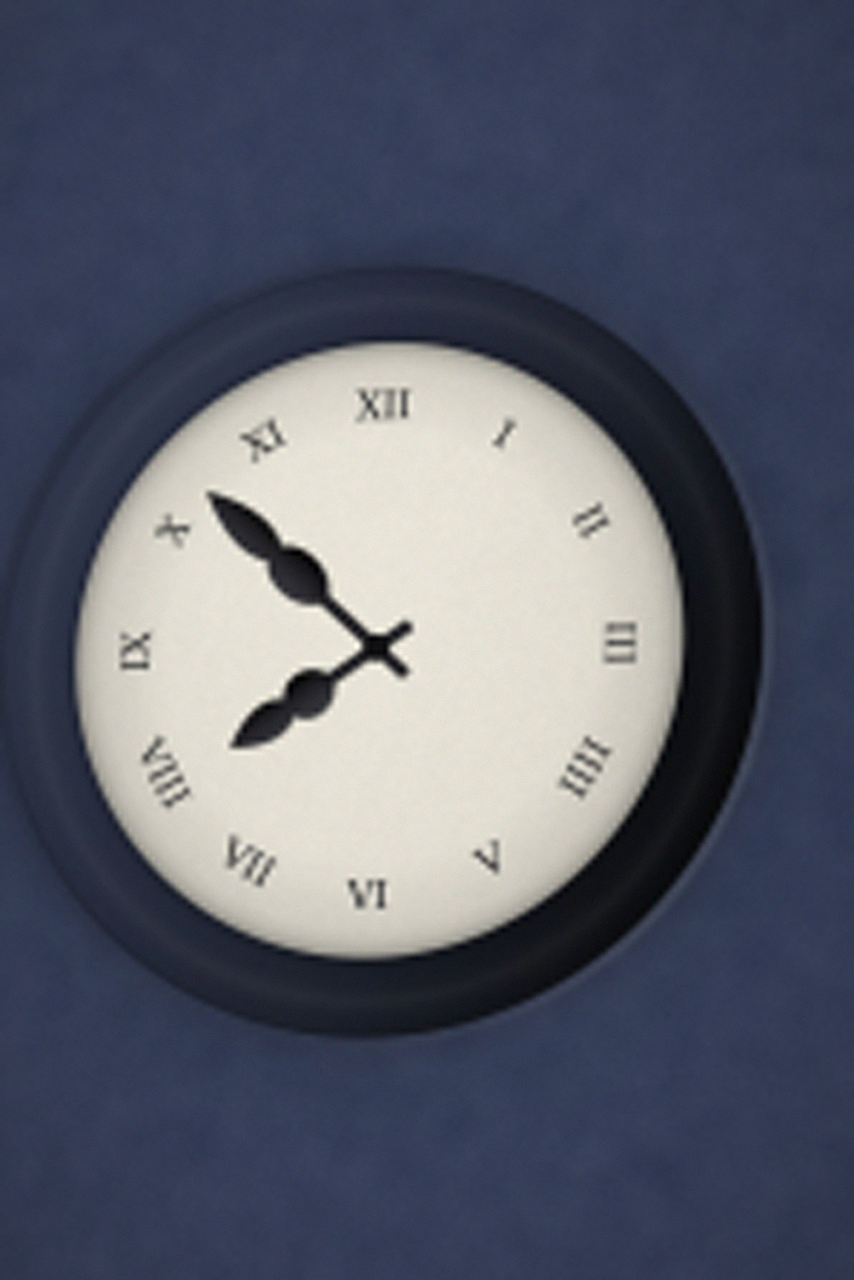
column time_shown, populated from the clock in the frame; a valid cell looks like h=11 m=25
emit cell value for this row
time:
h=7 m=52
